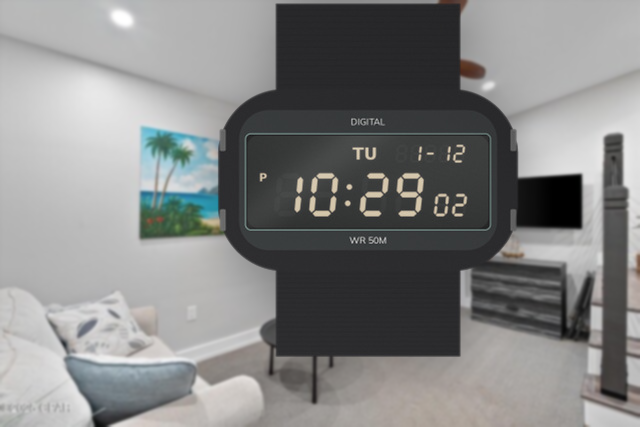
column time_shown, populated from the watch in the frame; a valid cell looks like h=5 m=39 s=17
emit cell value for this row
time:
h=10 m=29 s=2
